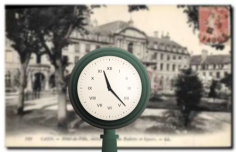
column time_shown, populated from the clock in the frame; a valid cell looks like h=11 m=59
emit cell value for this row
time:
h=11 m=23
